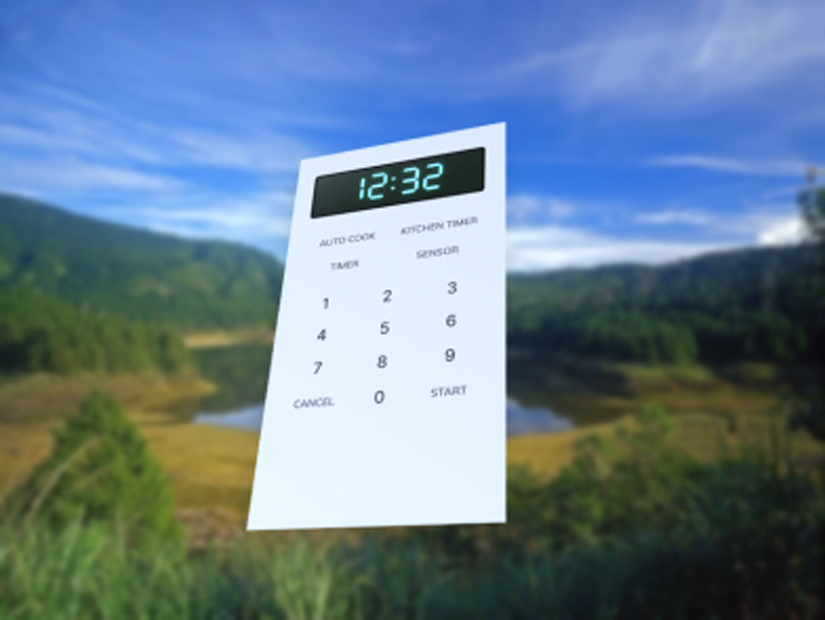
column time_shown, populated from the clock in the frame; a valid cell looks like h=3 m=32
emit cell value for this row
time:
h=12 m=32
